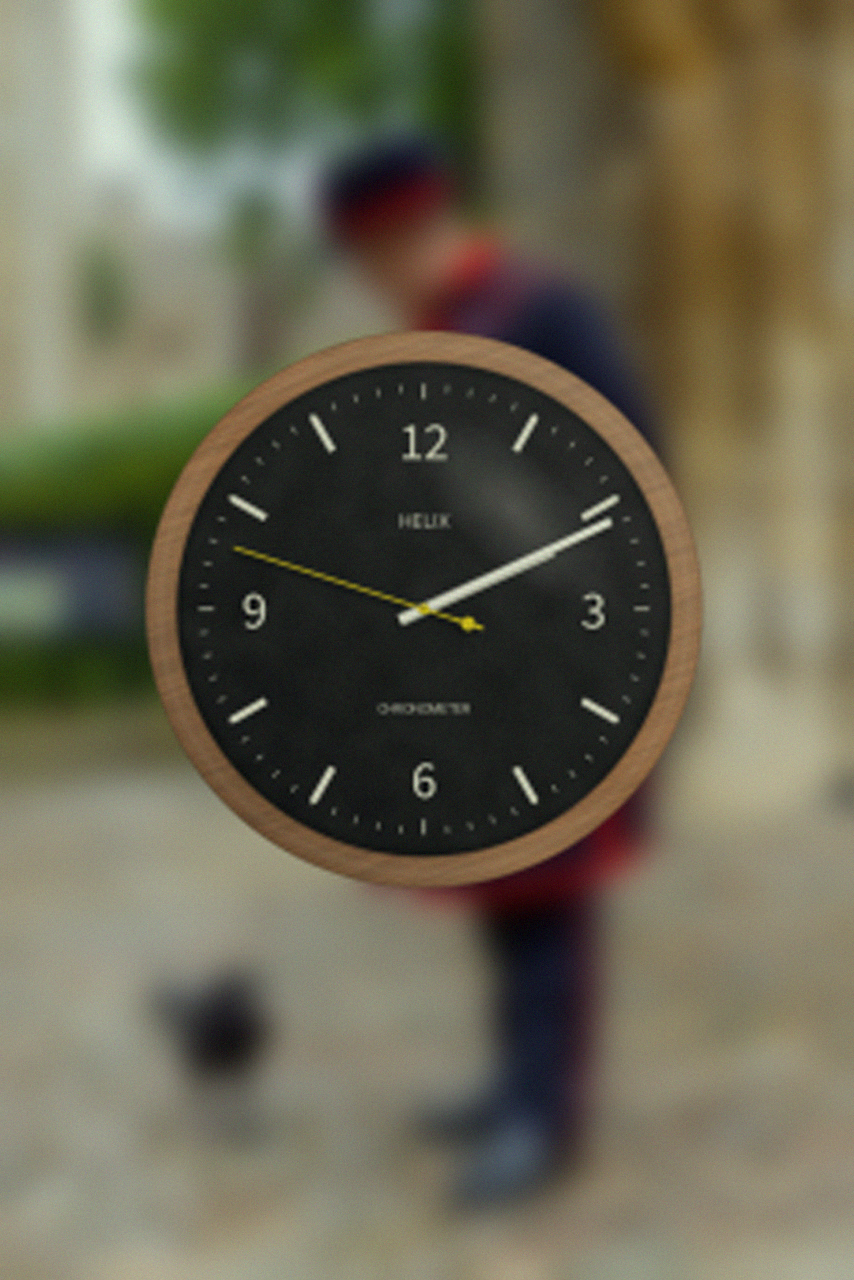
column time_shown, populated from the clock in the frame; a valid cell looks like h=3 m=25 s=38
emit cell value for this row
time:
h=2 m=10 s=48
